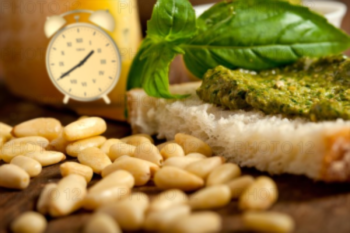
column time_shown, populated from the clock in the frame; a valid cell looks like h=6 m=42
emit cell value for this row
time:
h=1 m=40
